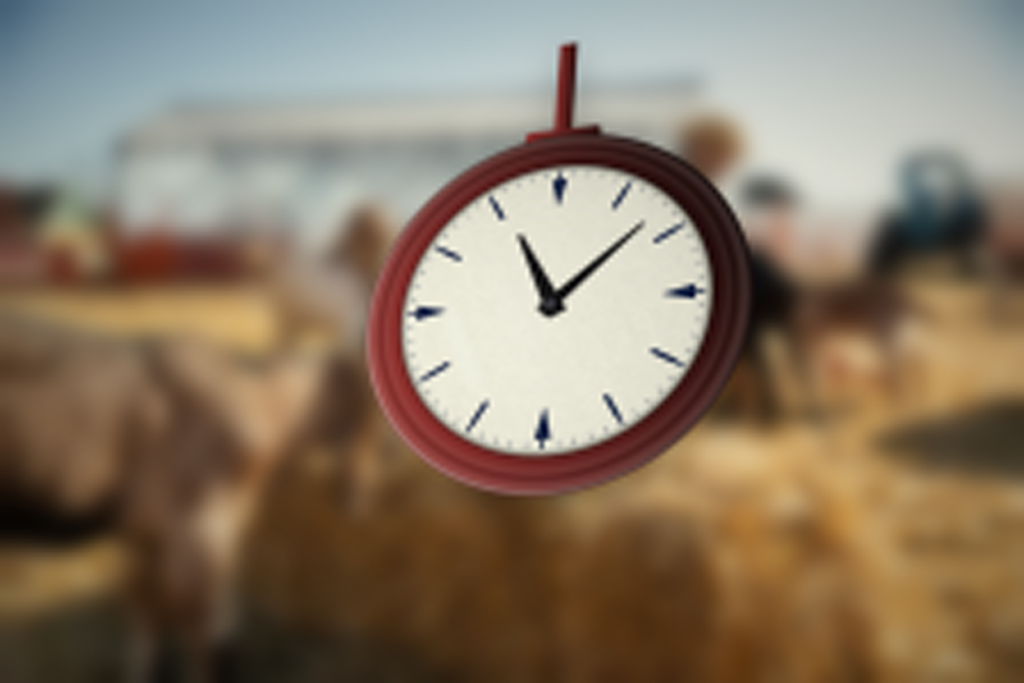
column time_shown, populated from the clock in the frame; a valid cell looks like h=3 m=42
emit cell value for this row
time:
h=11 m=8
